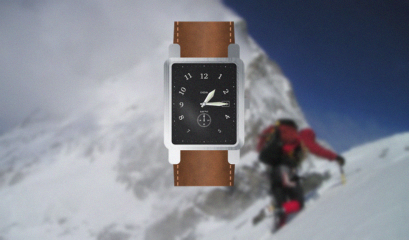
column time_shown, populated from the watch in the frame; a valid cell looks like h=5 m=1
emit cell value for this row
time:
h=1 m=15
